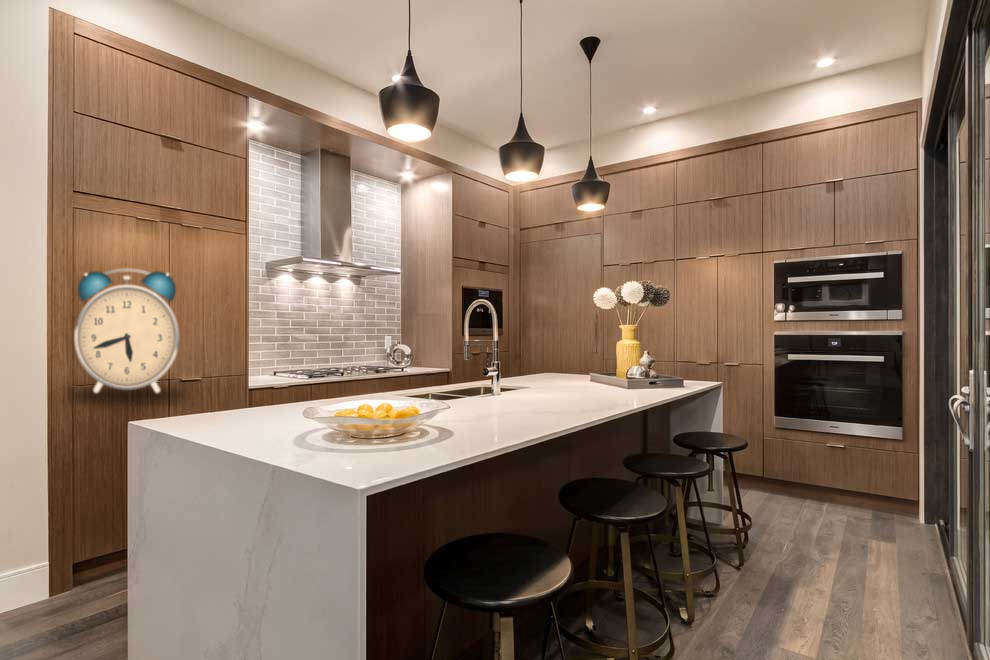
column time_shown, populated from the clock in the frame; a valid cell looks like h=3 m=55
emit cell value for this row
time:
h=5 m=42
